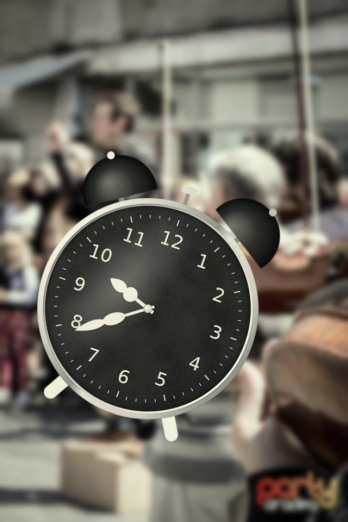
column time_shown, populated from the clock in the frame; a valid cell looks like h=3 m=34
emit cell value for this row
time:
h=9 m=39
